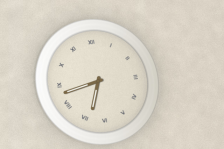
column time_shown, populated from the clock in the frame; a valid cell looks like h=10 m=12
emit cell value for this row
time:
h=6 m=43
